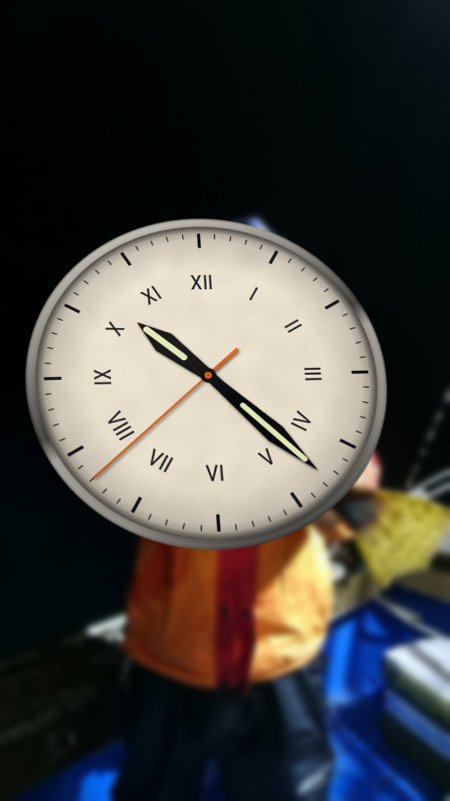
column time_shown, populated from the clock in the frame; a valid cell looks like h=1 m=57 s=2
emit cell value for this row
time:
h=10 m=22 s=38
